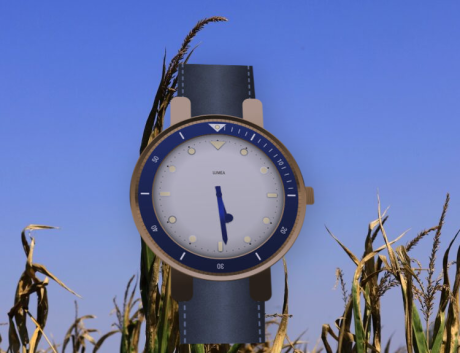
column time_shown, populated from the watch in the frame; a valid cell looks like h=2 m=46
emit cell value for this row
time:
h=5 m=29
